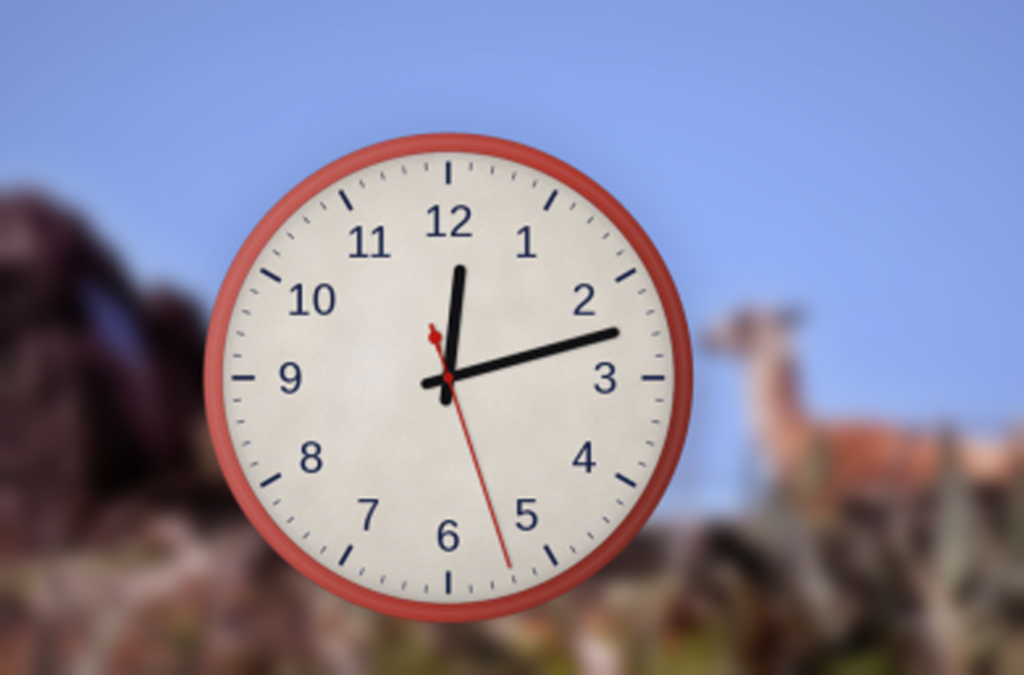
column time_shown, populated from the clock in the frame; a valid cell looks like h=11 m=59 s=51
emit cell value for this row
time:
h=12 m=12 s=27
